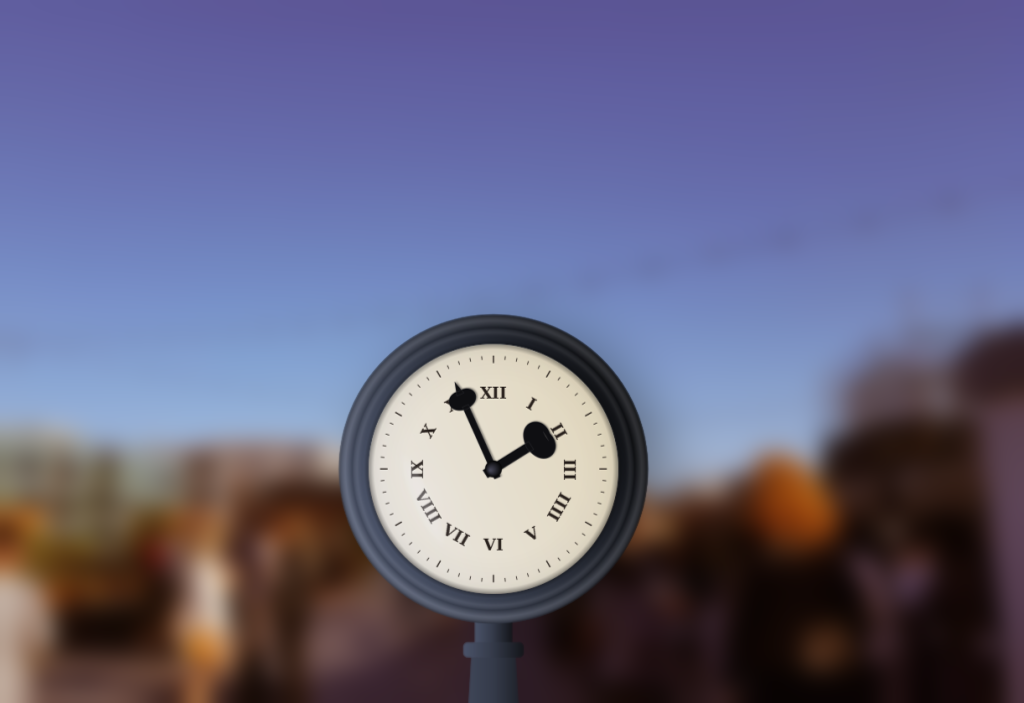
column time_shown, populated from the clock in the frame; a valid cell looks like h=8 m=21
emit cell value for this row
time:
h=1 m=56
